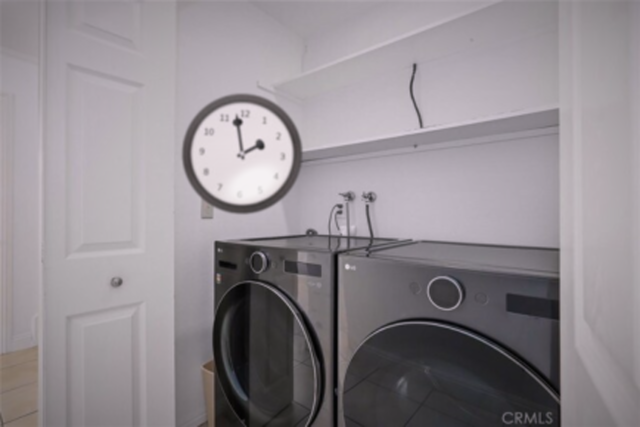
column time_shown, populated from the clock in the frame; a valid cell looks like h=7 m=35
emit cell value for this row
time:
h=1 m=58
